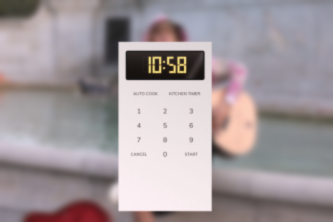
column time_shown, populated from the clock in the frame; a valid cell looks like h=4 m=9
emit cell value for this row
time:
h=10 m=58
